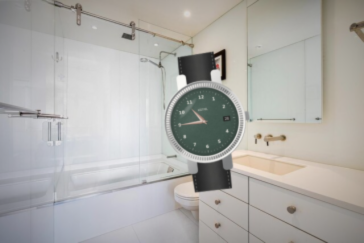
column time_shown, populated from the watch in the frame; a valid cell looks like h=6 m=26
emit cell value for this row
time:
h=10 m=45
